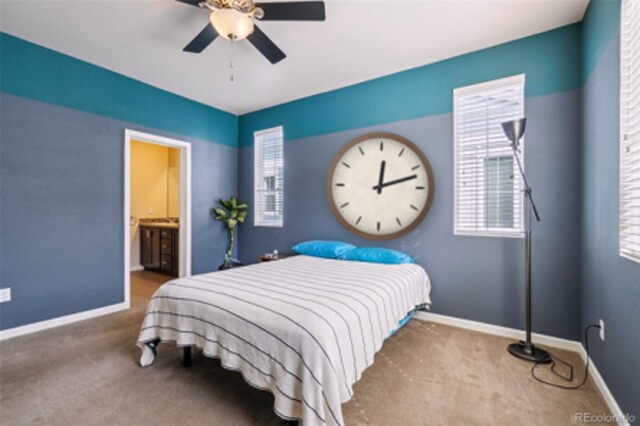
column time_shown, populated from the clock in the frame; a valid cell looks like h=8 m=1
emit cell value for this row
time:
h=12 m=12
